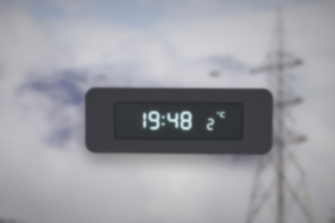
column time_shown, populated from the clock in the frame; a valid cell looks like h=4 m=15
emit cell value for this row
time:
h=19 m=48
